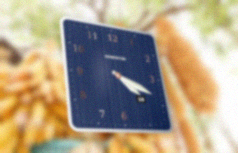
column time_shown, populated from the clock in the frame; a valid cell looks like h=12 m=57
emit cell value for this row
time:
h=4 m=19
